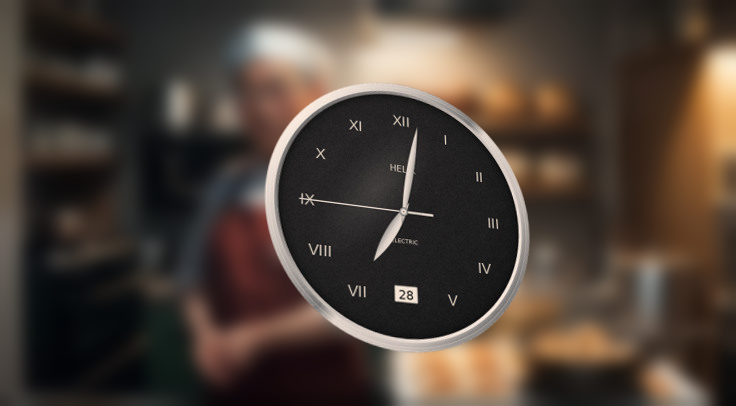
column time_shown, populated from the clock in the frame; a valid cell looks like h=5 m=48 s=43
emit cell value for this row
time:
h=7 m=1 s=45
